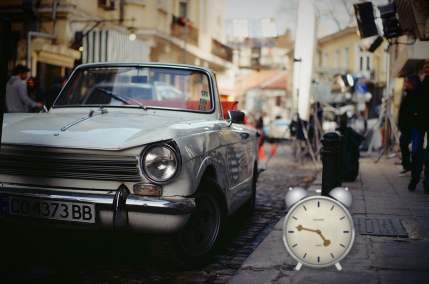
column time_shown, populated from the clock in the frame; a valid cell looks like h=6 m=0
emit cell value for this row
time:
h=4 m=47
